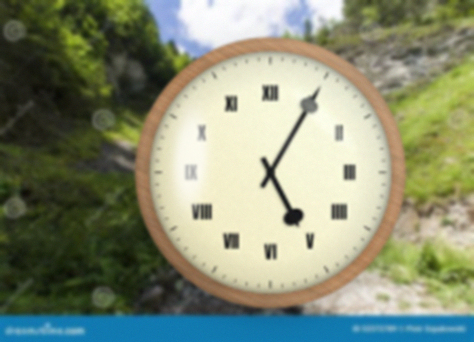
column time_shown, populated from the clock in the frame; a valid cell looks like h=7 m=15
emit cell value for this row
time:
h=5 m=5
